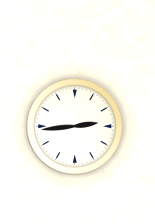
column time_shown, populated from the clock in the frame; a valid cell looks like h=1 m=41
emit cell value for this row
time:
h=2 m=44
